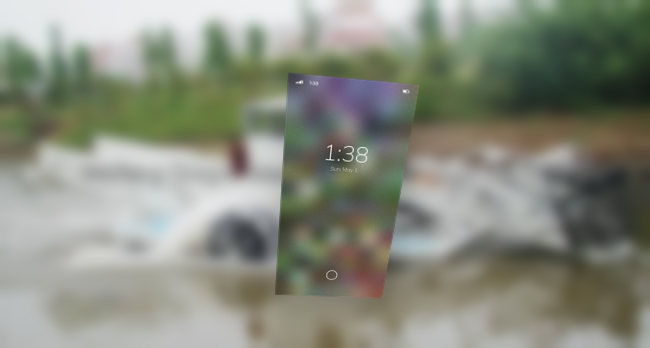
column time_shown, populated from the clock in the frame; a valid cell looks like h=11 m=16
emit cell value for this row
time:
h=1 m=38
